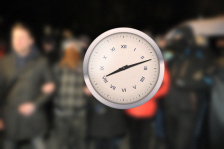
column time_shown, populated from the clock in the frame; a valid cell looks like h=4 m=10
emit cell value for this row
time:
h=8 m=12
